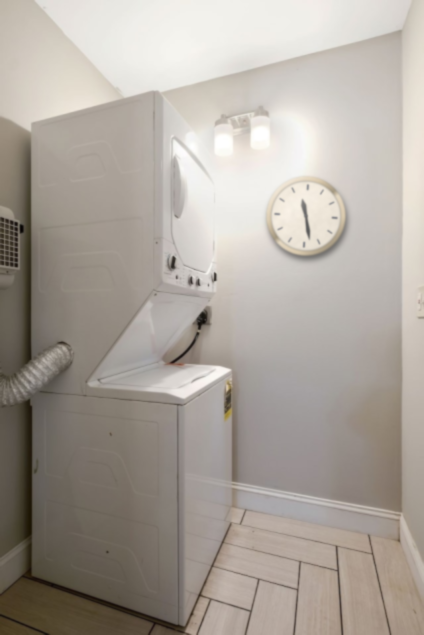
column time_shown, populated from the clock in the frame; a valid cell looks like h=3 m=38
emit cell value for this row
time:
h=11 m=28
